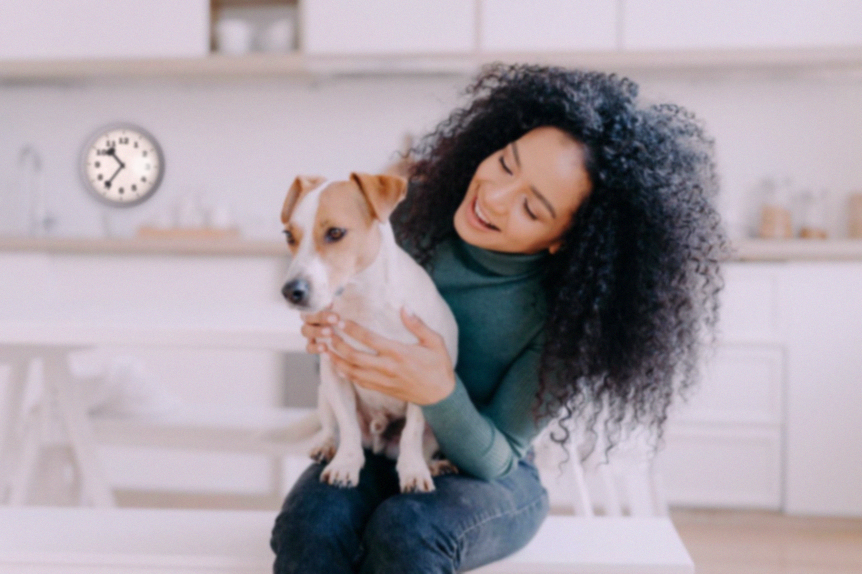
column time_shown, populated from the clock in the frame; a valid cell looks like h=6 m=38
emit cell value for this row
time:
h=10 m=36
